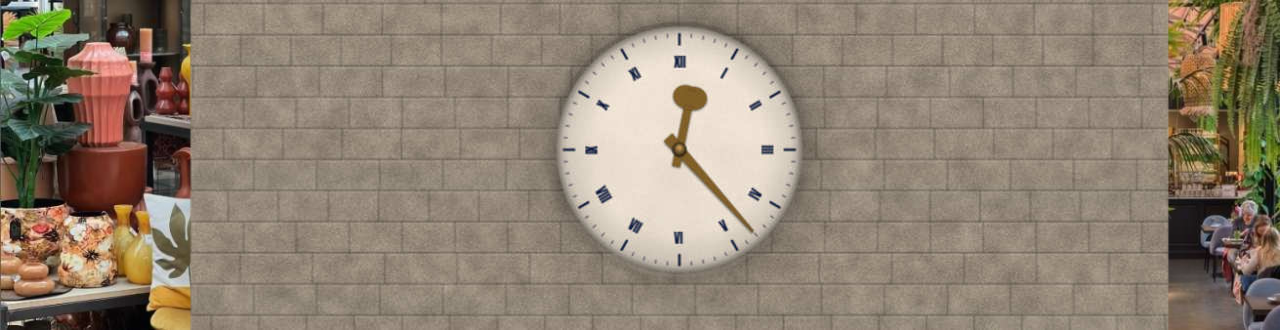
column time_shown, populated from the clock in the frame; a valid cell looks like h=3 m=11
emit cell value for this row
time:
h=12 m=23
